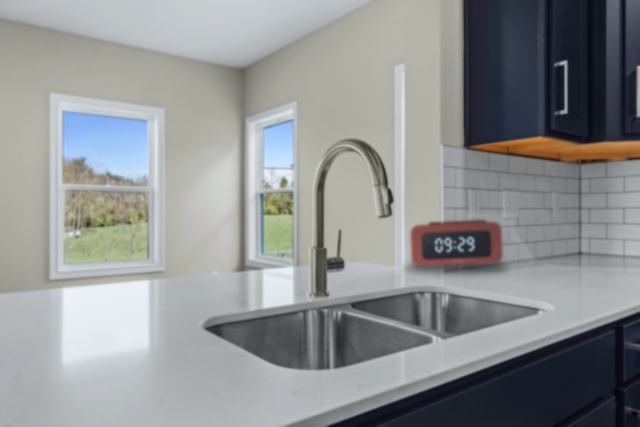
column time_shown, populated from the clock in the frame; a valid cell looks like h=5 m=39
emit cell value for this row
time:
h=9 m=29
